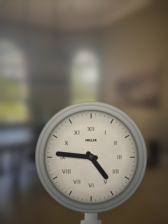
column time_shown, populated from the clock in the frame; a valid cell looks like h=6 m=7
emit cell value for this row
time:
h=4 m=46
